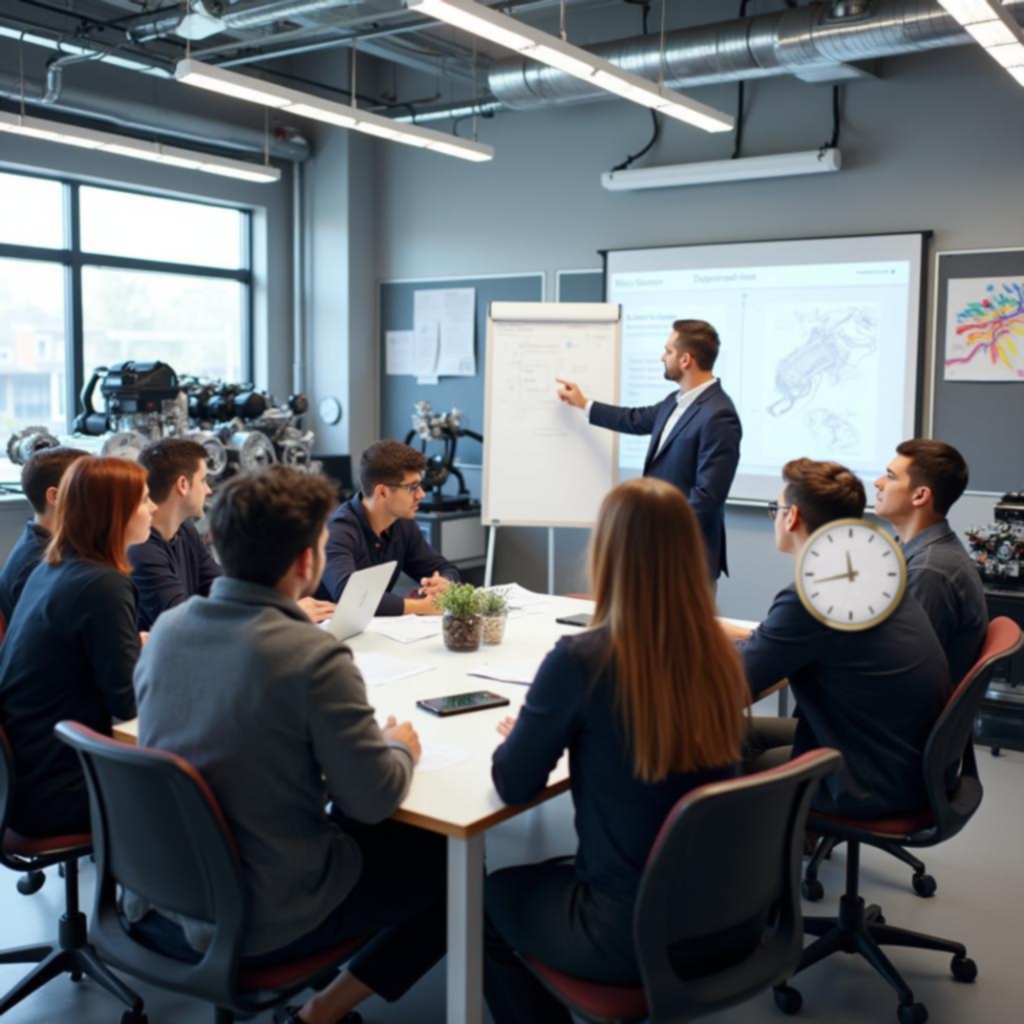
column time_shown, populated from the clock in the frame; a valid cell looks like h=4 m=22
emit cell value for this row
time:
h=11 m=43
